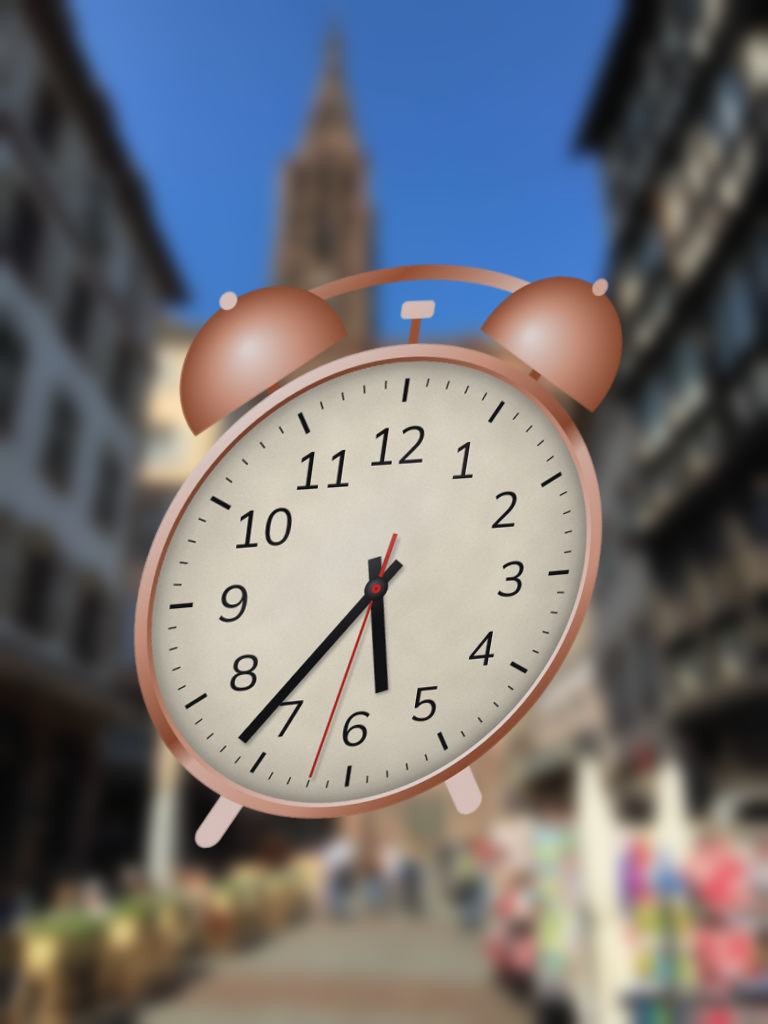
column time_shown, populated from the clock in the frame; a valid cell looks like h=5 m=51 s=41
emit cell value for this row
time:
h=5 m=36 s=32
